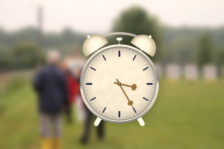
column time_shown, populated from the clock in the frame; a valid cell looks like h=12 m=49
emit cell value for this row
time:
h=3 m=25
